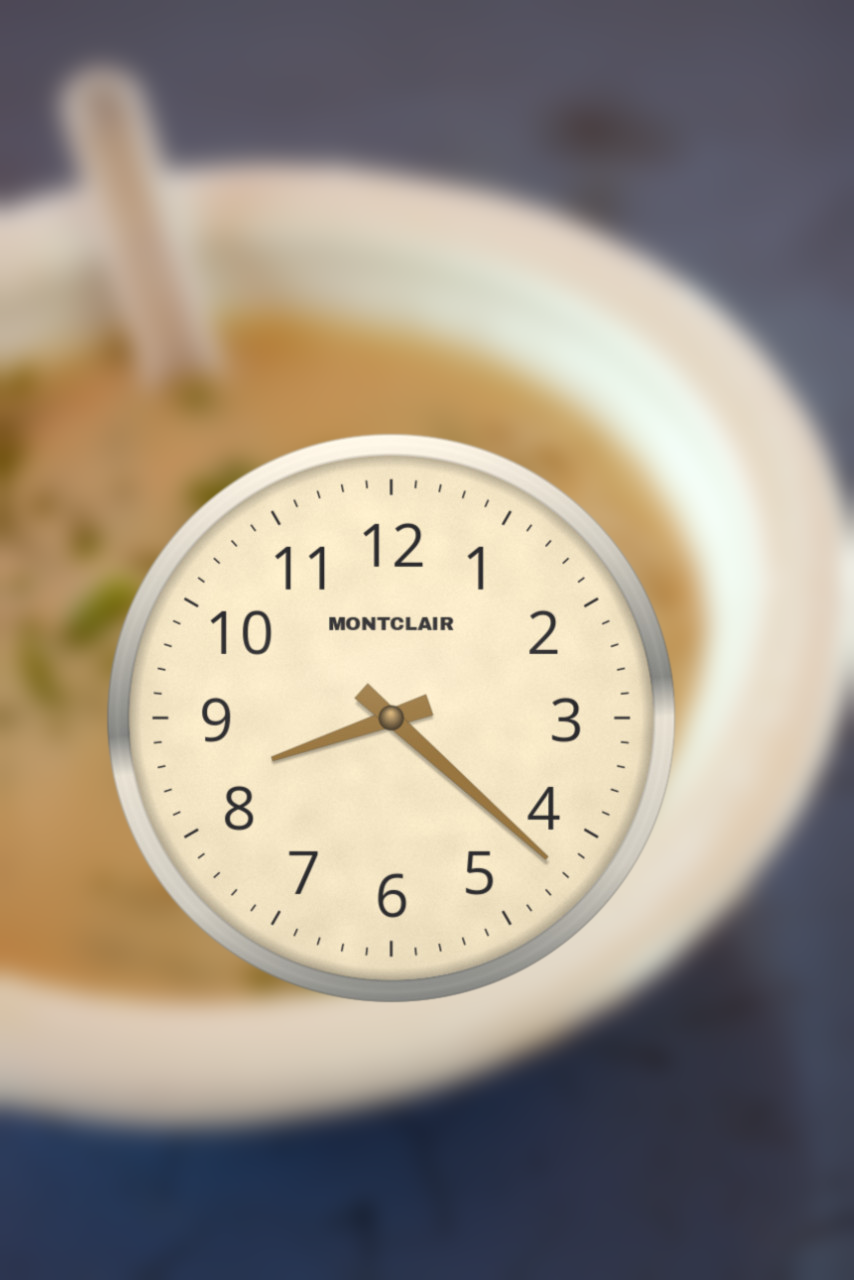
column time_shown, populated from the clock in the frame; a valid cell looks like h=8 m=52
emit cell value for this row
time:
h=8 m=22
